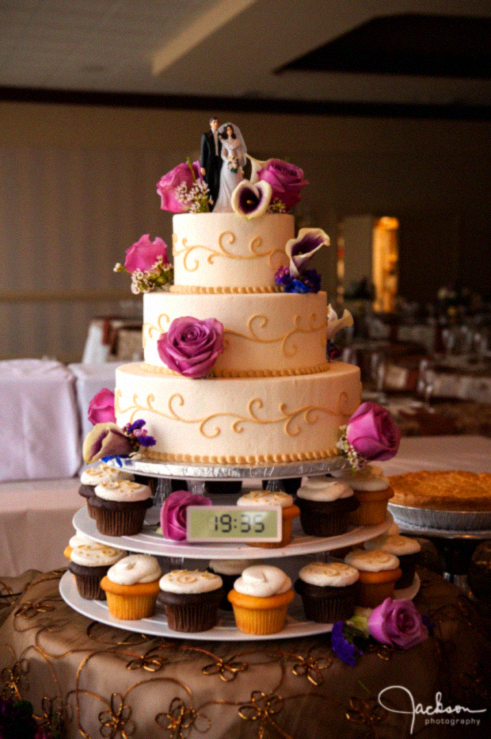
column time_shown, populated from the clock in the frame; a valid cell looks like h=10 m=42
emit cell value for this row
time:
h=19 m=35
